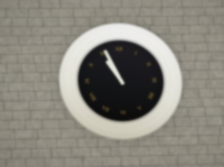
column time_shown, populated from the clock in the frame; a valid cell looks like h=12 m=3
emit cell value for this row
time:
h=10 m=56
